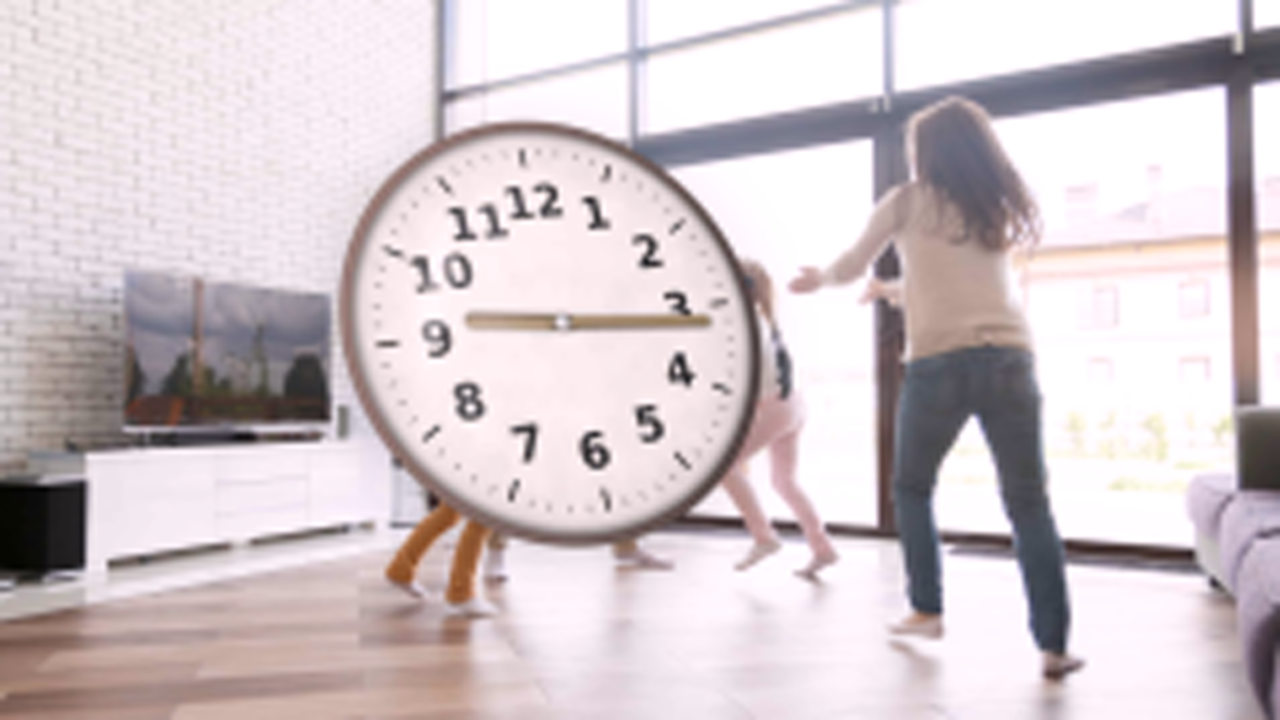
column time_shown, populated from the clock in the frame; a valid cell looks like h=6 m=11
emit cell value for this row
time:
h=9 m=16
